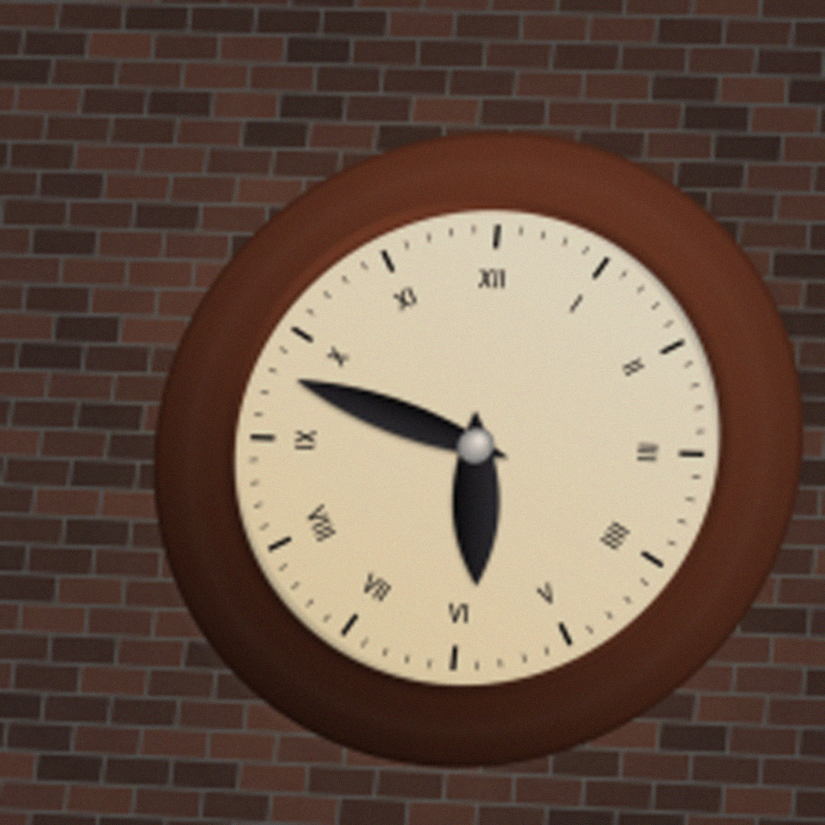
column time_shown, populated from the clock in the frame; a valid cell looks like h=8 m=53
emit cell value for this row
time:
h=5 m=48
